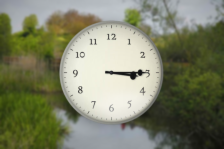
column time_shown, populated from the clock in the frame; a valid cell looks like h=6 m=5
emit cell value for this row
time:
h=3 m=15
